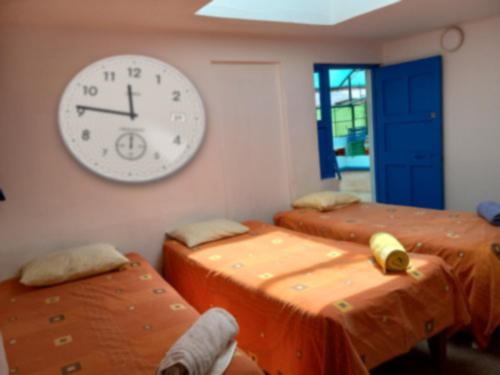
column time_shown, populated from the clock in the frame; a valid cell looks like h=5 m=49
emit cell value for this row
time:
h=11 m=46
